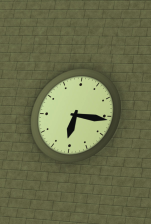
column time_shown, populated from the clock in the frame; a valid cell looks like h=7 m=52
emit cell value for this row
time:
h=6 m=16
